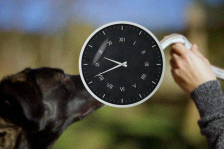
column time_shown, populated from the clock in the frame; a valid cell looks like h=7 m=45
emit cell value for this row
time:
h=9 m=41
